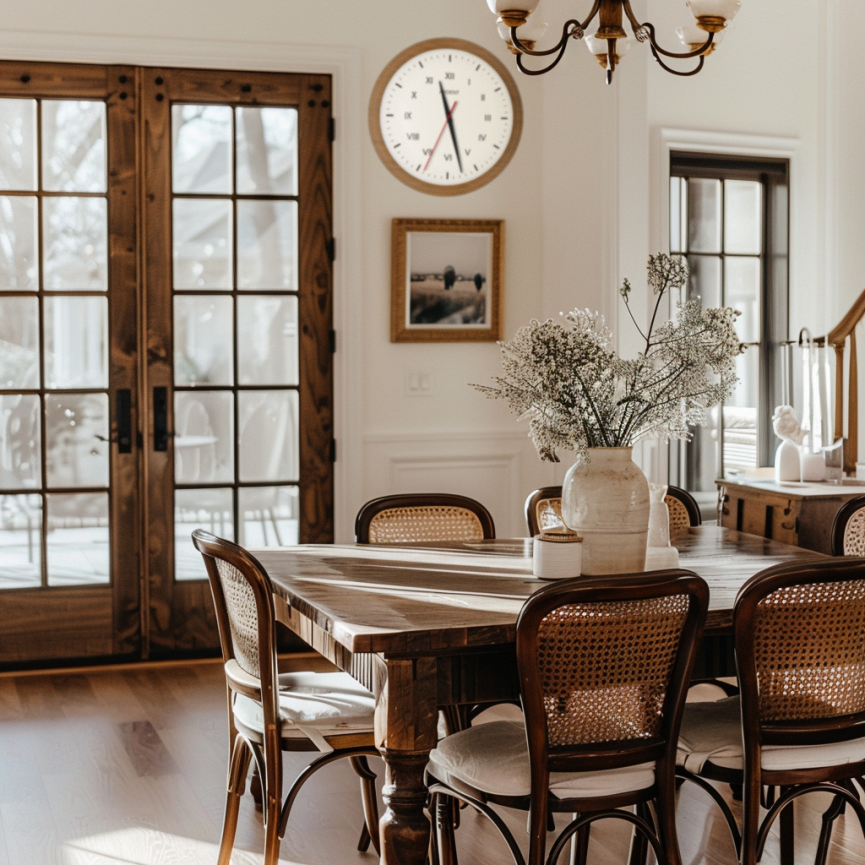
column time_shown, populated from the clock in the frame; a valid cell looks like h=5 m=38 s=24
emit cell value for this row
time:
h=11 m=27 s=34
